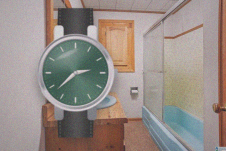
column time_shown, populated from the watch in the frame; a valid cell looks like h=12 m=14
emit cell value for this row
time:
h=2 m=38
